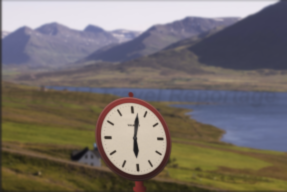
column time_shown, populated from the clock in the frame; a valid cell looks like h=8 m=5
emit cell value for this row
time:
h=6 m=2
